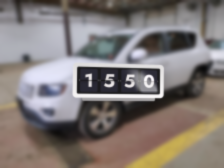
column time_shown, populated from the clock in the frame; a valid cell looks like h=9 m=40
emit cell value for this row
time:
h=15 m=50
